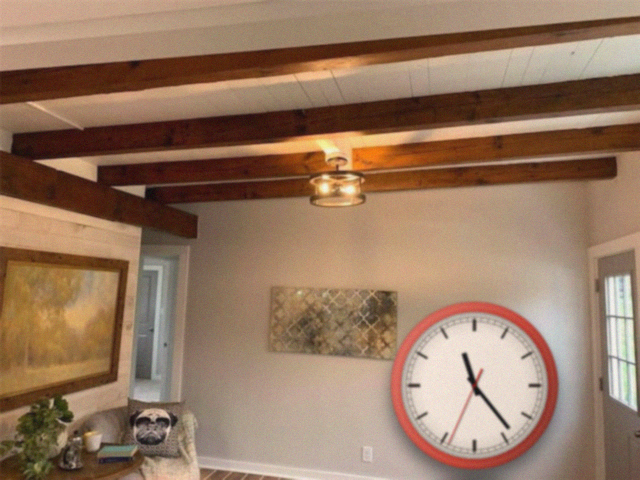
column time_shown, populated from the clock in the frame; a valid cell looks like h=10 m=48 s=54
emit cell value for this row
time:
h=11 m=23 s=34
